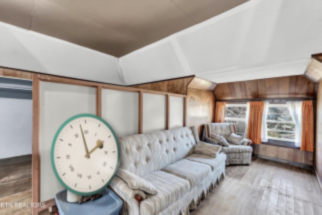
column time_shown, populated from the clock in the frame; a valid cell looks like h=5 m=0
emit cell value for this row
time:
h=1 m=58
